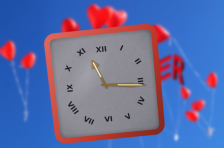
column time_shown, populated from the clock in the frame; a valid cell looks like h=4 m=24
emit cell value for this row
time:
h=11 m=16
